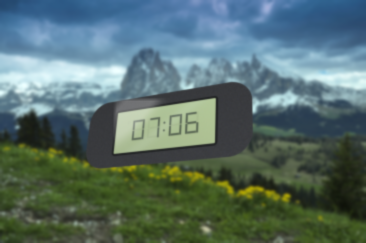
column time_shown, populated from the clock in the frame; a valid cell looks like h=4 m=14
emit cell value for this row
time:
h=7 m=6
